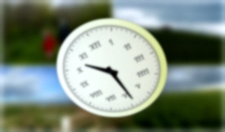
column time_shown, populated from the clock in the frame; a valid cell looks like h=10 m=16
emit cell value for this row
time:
h=10 m=29
